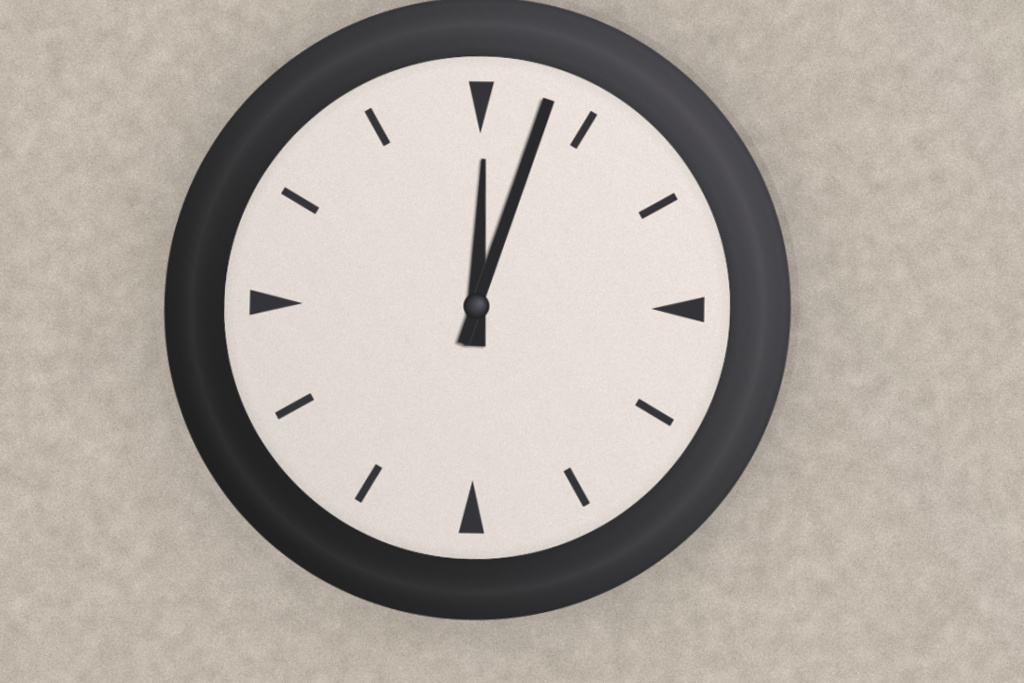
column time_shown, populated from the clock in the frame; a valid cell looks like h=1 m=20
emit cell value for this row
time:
h=12 m=3
